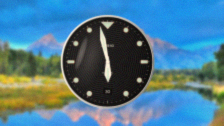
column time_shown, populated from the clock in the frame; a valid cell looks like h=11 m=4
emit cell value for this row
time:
h=5 m=58
